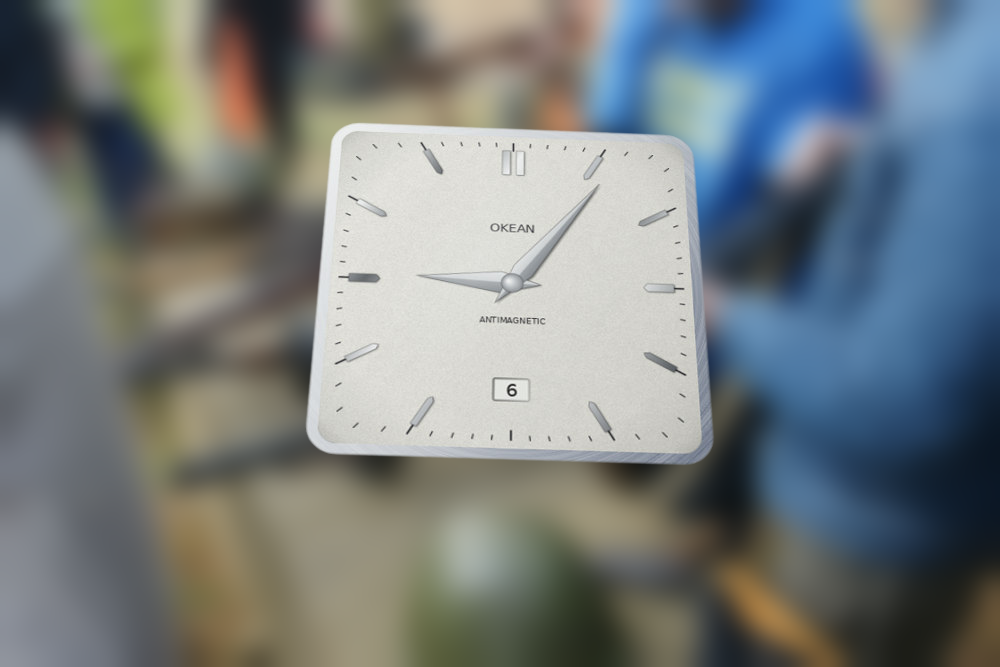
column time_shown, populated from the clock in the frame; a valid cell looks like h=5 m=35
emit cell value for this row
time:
h=9 m=6
